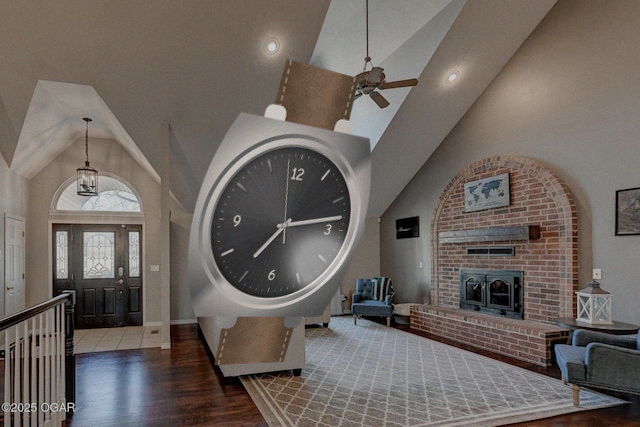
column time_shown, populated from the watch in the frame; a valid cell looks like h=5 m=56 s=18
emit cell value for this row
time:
h=7 m=12 s=58
